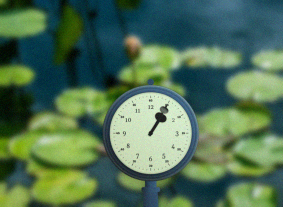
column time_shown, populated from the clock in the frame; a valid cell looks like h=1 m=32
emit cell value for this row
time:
h=1 m=5
